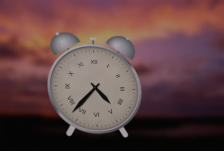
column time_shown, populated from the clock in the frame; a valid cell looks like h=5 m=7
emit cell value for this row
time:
h=4 m=37
